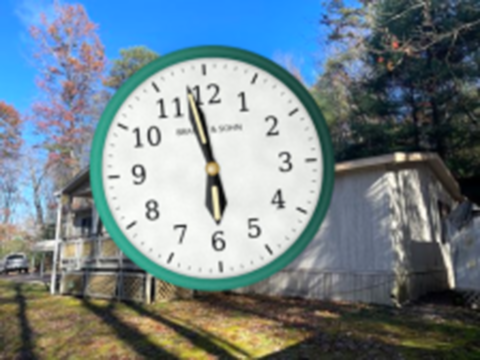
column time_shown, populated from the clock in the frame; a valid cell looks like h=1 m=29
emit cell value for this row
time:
h=5 m=58
